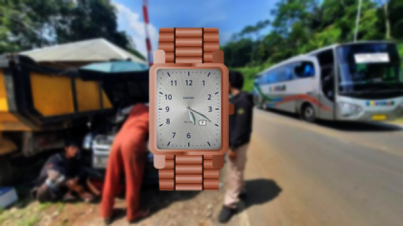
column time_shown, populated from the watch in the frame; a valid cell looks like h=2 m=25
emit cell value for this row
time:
h=5 m=20
